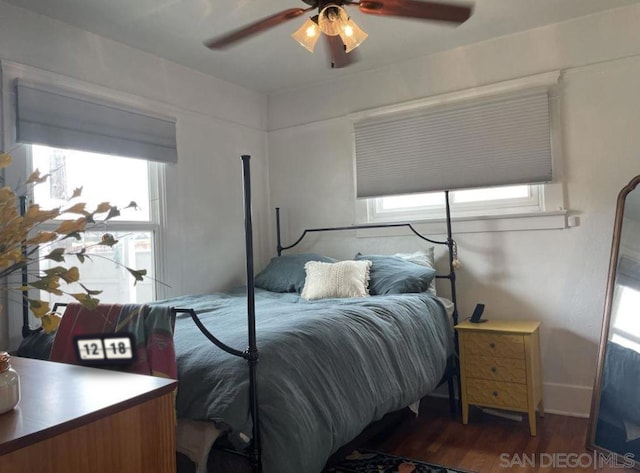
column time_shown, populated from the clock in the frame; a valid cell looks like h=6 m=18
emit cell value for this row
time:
h=12 m=18
